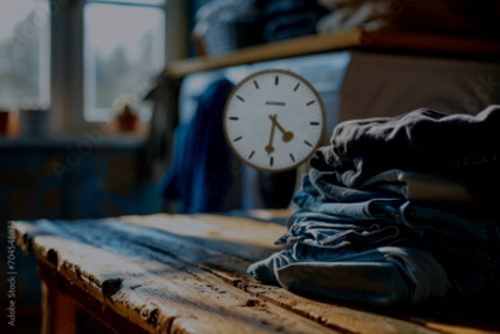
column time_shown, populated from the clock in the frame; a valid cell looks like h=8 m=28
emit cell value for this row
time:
h=4 m=31
